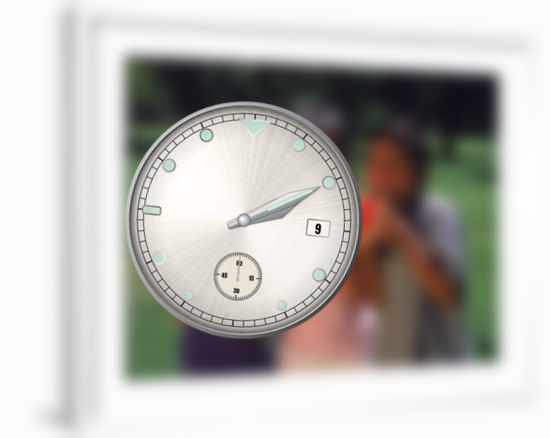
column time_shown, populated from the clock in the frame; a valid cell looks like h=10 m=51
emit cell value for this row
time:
h=2 m=10
